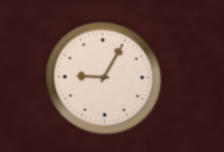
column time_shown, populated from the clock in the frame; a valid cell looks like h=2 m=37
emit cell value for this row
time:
h=9 m=5
